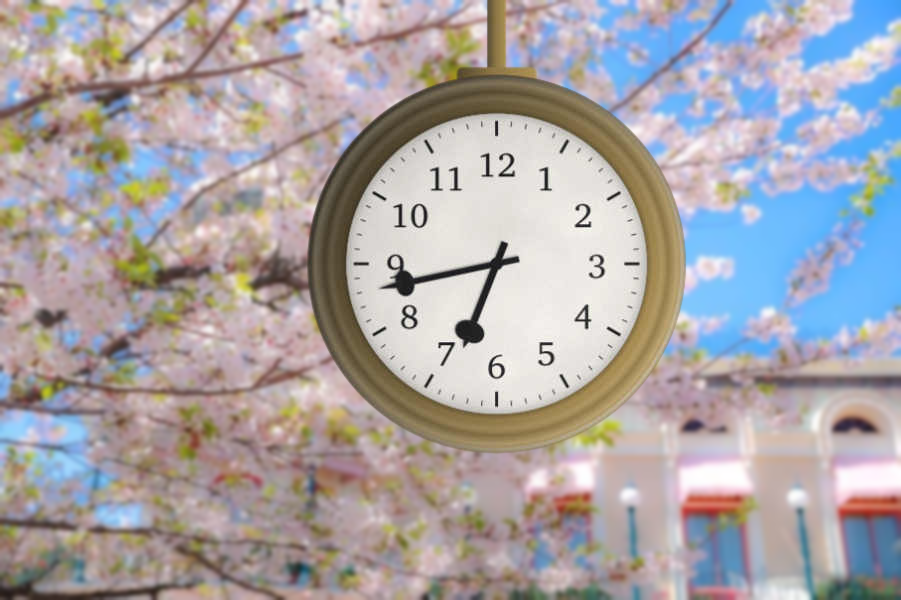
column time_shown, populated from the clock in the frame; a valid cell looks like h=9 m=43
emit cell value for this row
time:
h=6 m=43
